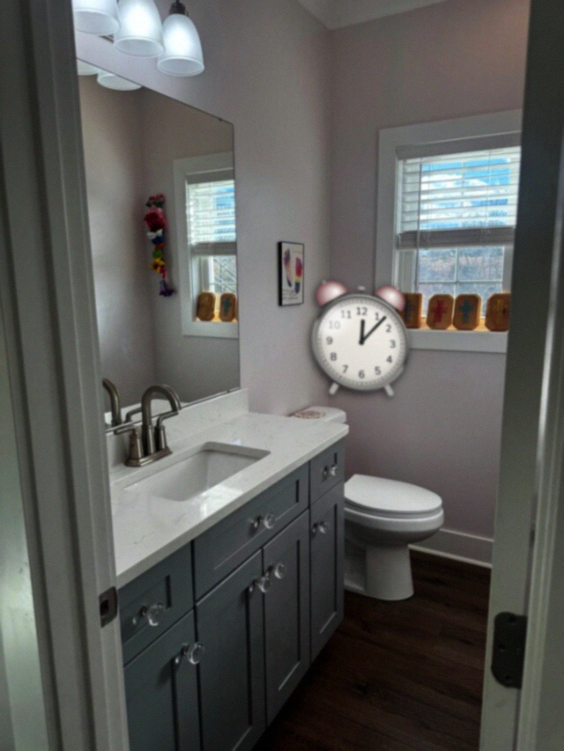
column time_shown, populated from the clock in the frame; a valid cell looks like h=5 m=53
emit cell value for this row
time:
h=12 m=7
